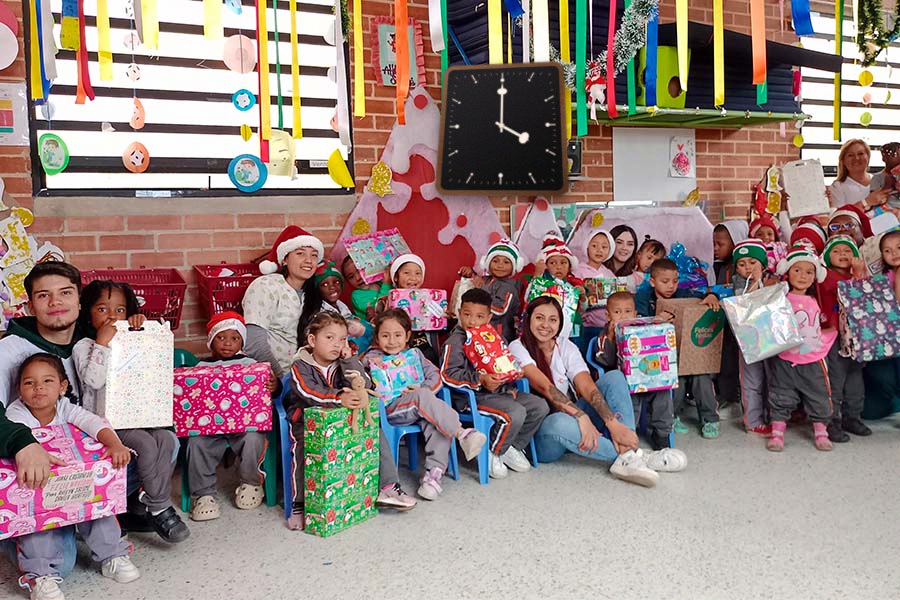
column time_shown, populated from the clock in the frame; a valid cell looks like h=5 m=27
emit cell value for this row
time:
h=4 m=0
